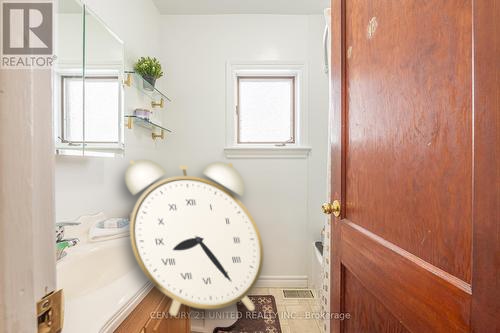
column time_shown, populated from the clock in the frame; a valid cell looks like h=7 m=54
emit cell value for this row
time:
h=8 m=25
